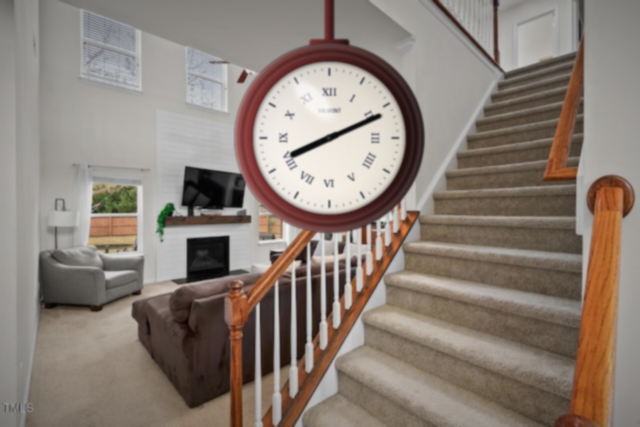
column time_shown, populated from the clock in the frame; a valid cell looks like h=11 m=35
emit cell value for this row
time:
h=8 m=11
